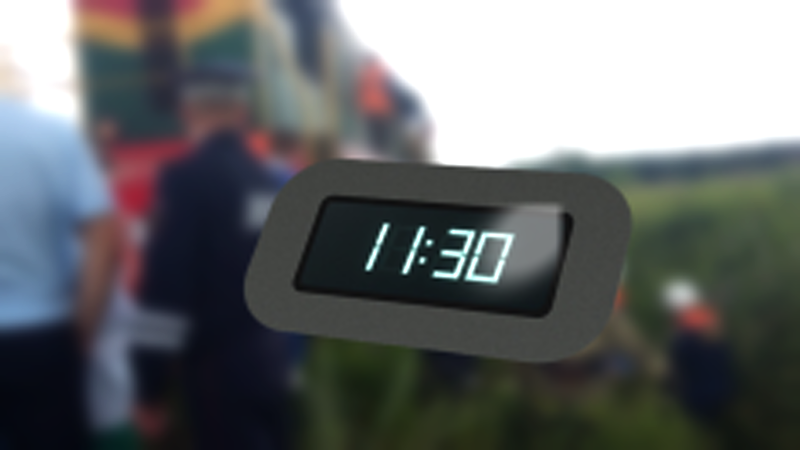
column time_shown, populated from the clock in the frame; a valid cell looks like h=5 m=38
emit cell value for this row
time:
h=11 m=30
